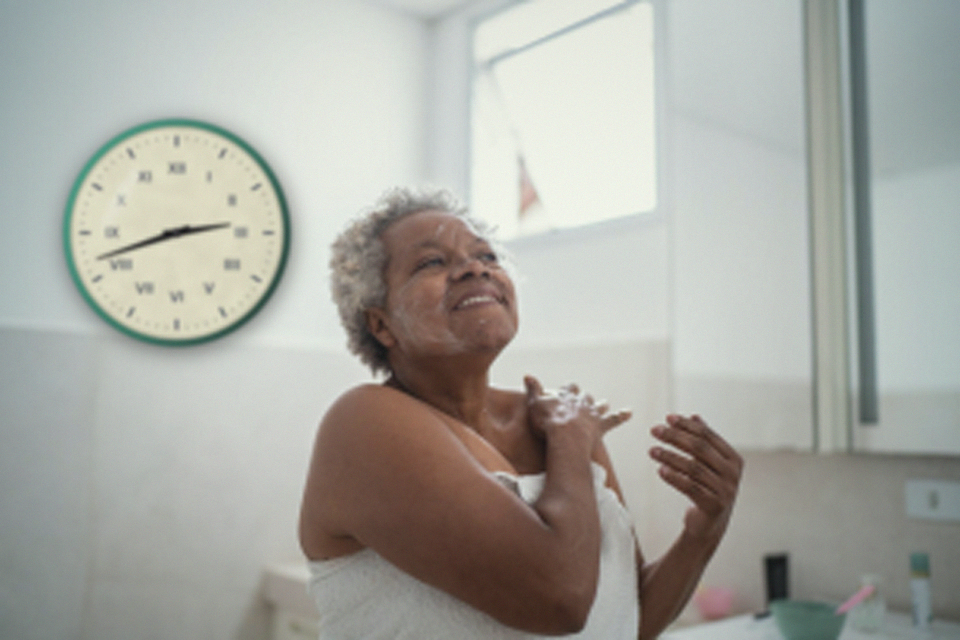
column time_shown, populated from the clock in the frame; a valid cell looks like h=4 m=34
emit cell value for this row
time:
h=2 m=42
